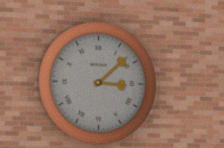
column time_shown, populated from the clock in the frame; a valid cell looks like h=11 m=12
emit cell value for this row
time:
h=3 m=8
